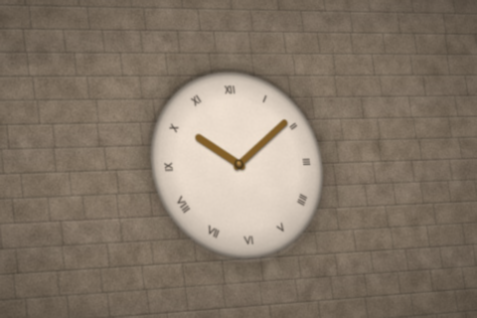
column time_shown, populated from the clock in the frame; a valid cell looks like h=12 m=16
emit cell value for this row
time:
h=10 m=9
